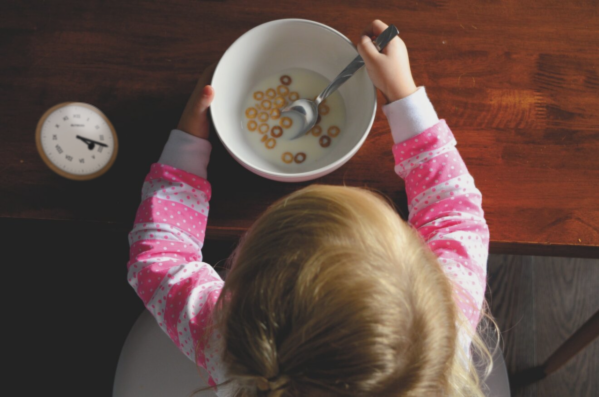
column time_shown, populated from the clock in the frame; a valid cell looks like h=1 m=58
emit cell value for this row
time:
h=4 m=18
